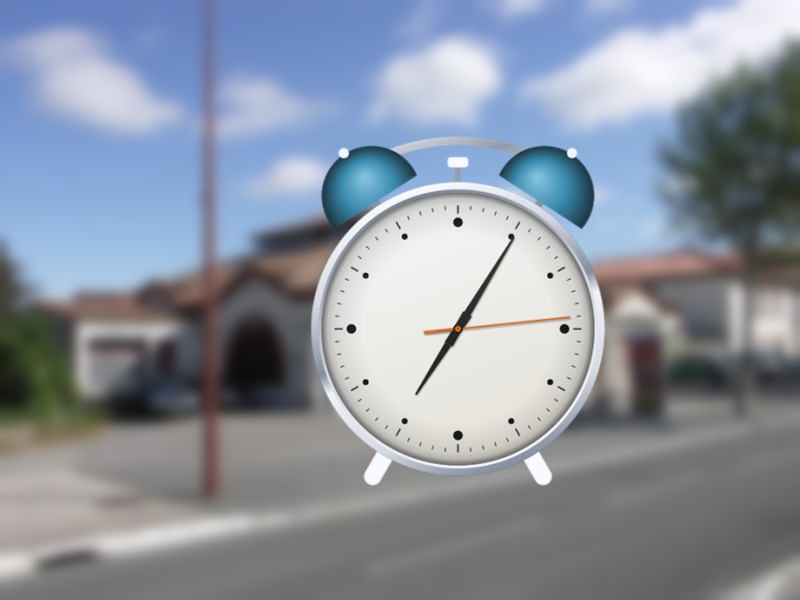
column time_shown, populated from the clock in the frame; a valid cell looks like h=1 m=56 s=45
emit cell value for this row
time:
h=7 m=5 s=14
